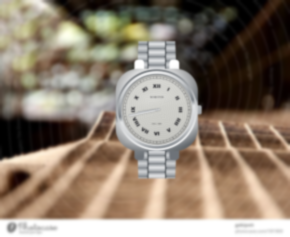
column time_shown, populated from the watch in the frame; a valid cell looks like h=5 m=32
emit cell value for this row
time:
h=8 m=43
